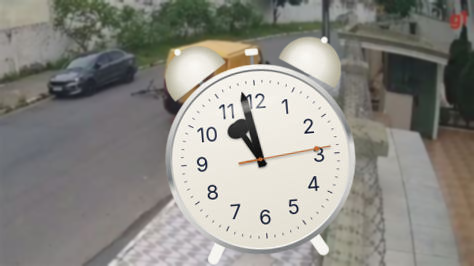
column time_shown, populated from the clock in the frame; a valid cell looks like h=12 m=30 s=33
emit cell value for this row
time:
h=10 m=58 s=14
